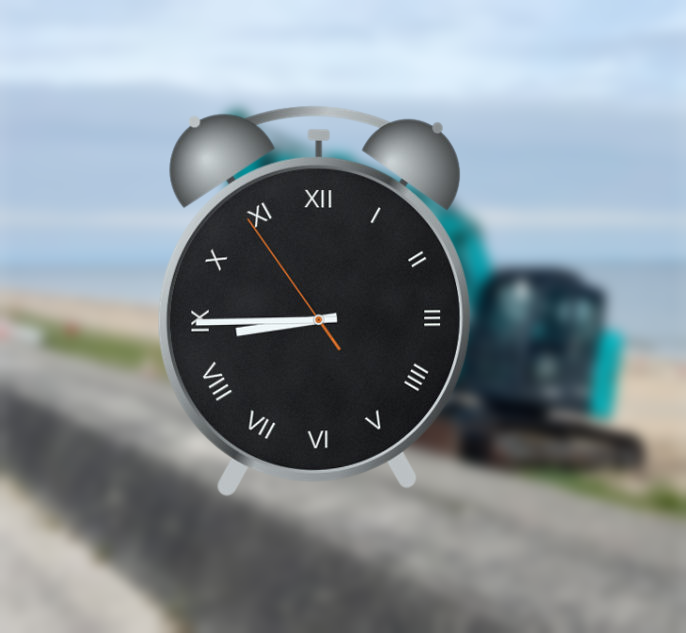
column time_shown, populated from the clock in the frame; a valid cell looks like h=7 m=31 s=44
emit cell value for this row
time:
h=8 m=44 s=54
